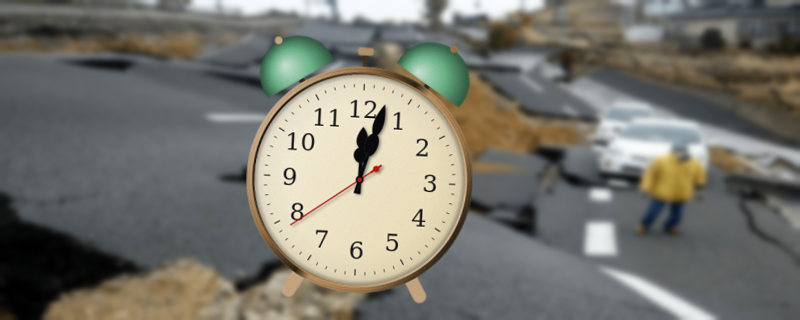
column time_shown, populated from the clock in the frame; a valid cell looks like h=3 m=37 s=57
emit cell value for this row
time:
h=12 m=2 s=39
